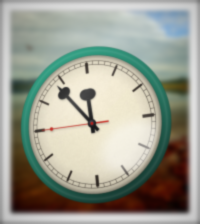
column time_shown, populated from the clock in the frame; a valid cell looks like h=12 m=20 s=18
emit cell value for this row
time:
h=11 m=53 s=45
